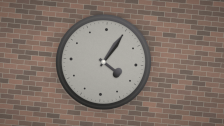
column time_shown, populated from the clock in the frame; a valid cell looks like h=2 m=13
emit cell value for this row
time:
h=4 m=5
